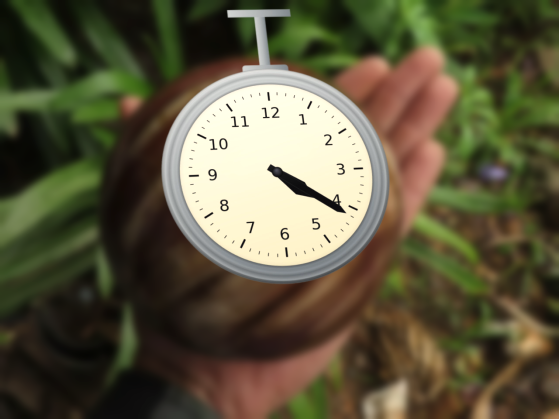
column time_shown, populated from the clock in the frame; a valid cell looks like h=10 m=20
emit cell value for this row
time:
h=4 m=21
